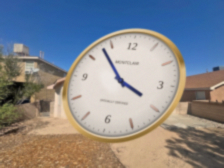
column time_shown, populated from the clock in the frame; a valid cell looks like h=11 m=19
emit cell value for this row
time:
h=3 m=53
